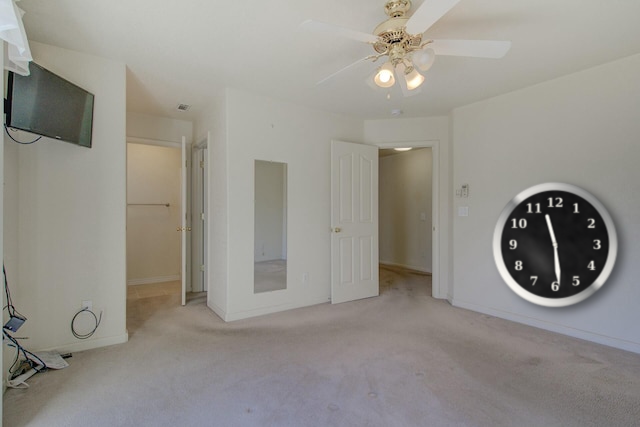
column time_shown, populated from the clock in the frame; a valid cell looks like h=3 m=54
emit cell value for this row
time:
h=11 m=29
